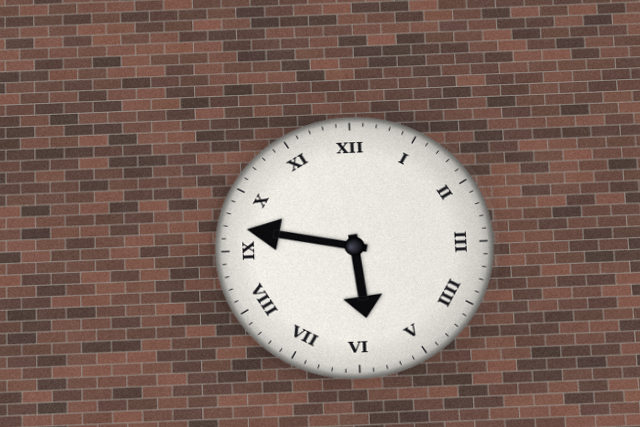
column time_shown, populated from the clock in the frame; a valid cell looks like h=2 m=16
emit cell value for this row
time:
h=5 m=47
